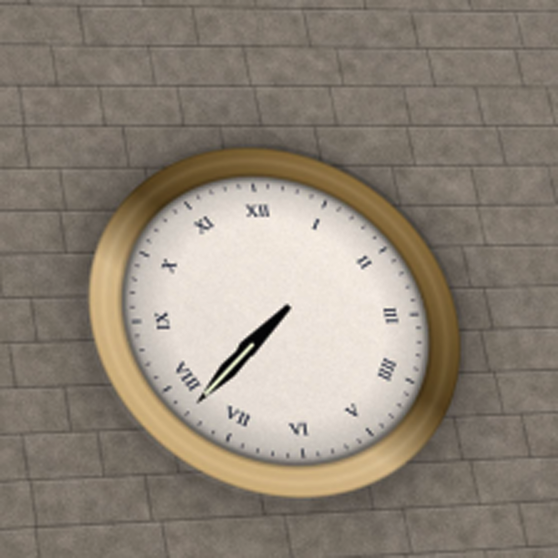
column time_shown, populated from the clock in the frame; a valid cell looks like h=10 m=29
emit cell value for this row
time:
h=7 m=38
